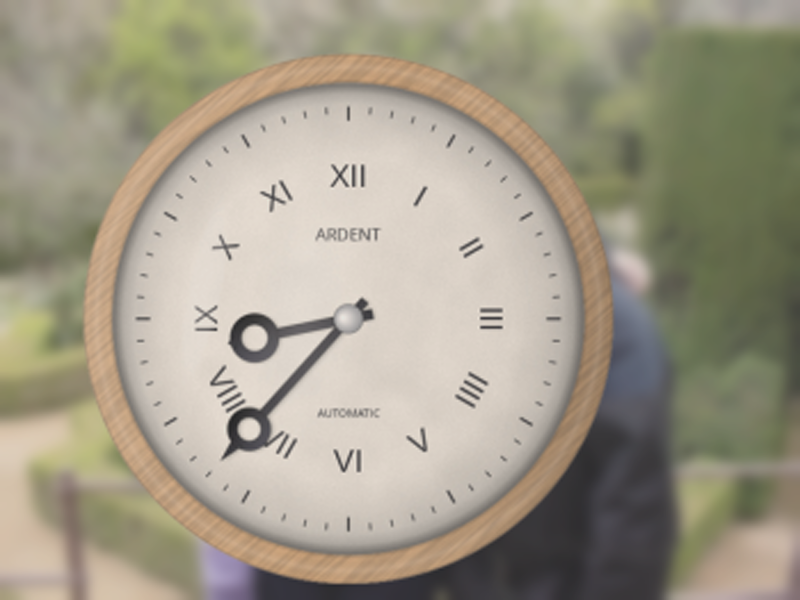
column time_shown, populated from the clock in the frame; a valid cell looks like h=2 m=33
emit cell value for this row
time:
h=8 m=37
